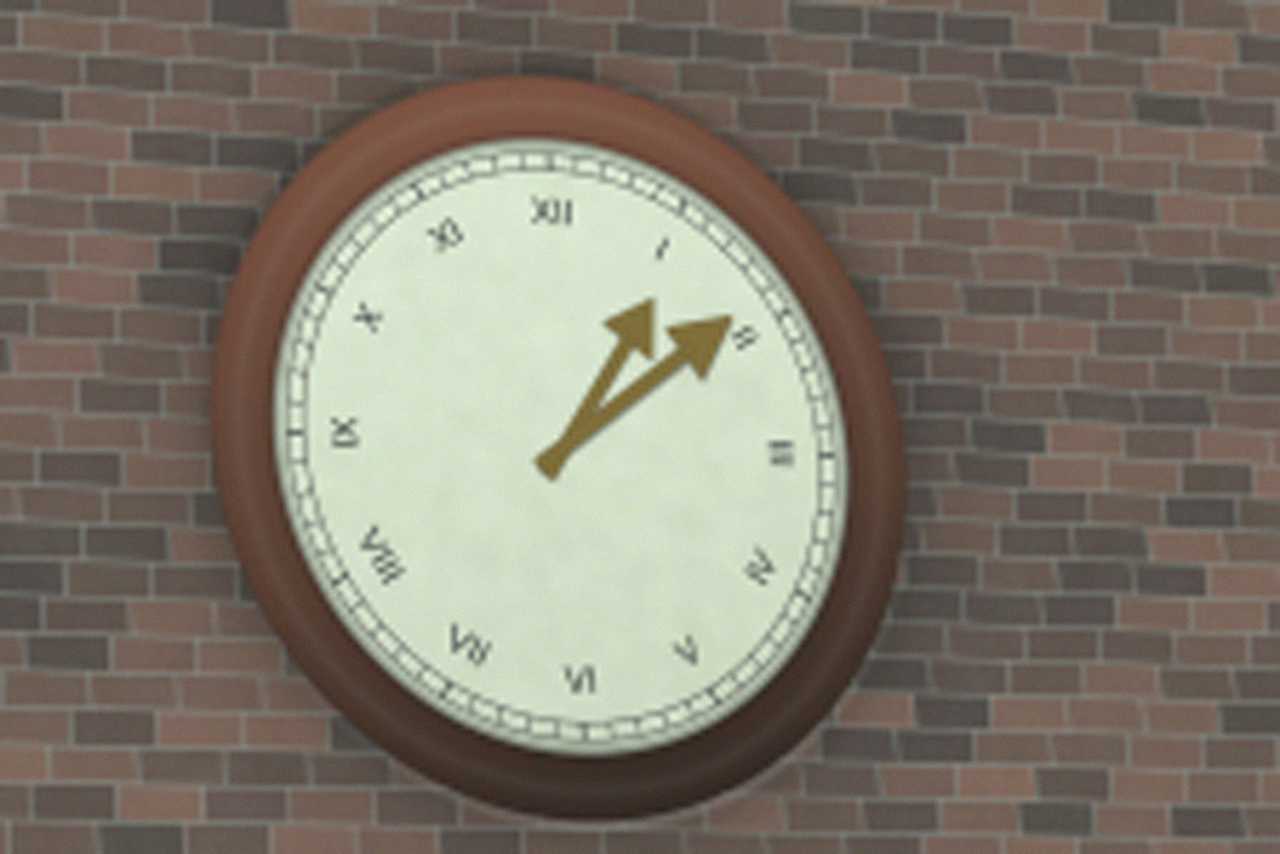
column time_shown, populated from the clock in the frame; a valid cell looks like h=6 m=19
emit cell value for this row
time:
h=1 m=9
